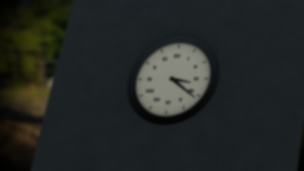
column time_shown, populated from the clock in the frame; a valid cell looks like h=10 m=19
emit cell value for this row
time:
h=3 m=21
